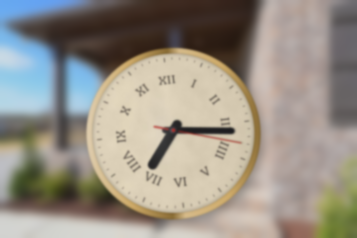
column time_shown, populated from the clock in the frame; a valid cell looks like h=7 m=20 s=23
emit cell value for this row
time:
h=7 m=16 s=18
